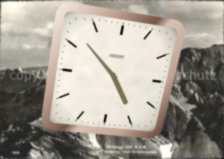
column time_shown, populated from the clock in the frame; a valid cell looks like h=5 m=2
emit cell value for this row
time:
h=4 m=52
